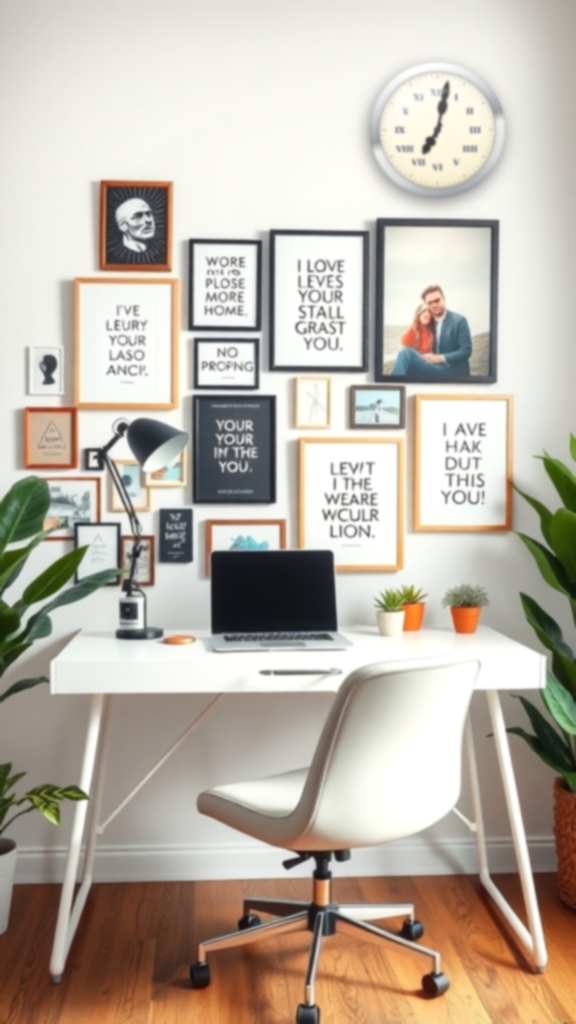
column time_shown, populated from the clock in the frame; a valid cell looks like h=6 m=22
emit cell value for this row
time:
h=7 m=2
